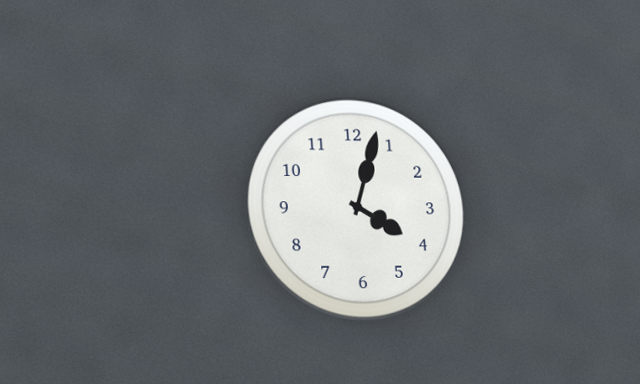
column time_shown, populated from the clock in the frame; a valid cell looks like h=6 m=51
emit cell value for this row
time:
h=4 m=3
